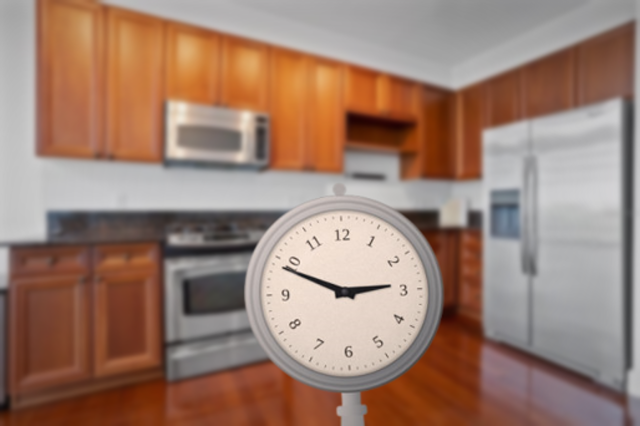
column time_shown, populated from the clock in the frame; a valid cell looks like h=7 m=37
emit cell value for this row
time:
h=2 m=49
